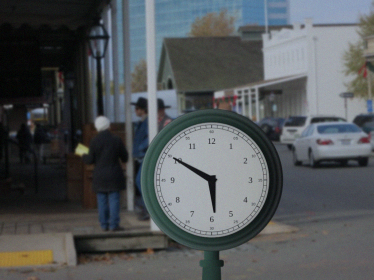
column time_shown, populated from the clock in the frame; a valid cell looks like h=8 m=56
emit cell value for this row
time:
h=5 m=50
